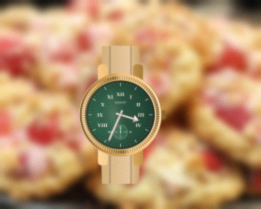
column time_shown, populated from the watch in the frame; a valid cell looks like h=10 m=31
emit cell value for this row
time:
h=3 m=34
